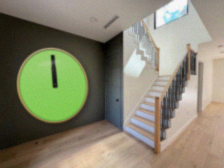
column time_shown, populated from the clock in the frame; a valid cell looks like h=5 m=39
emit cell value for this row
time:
h=12 m=0
